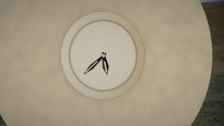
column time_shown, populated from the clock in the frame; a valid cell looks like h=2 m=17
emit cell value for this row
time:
h=5 m=38
